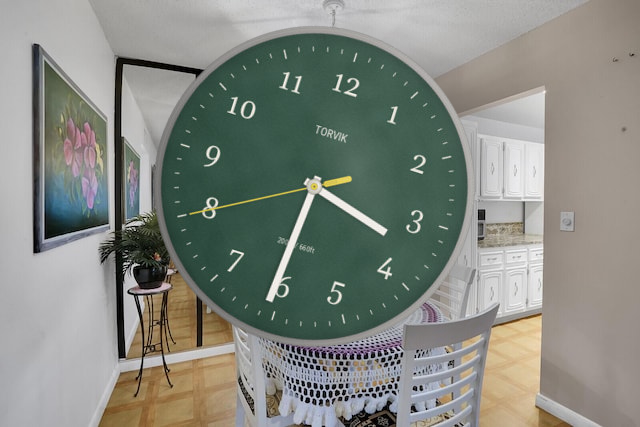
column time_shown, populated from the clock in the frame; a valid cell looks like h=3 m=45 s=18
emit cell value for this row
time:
h=3 m=30 s=40
